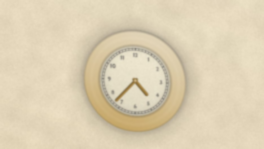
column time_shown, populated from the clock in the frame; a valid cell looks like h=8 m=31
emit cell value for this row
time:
h=4 m=37
